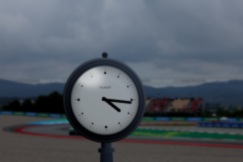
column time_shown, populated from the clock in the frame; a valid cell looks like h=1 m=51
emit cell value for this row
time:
h=4 m=16
